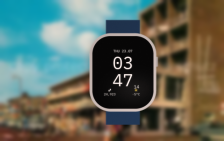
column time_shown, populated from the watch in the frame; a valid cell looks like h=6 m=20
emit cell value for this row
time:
h=3 m=47
